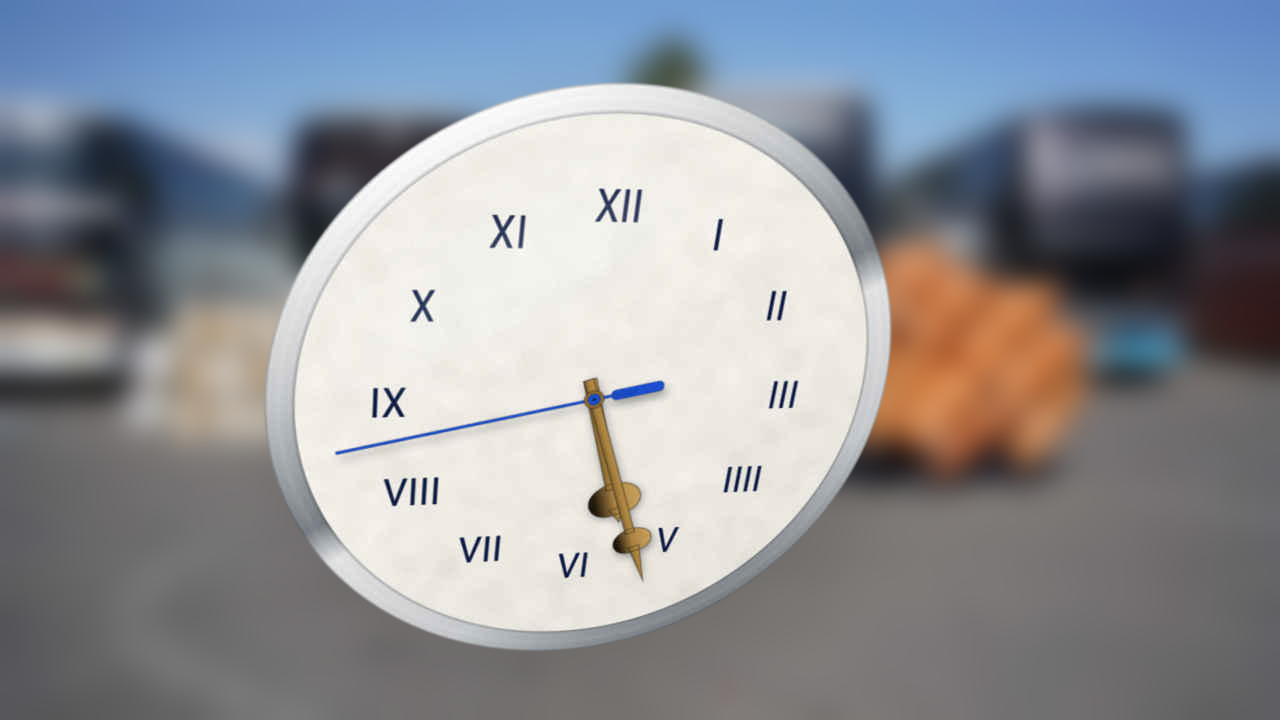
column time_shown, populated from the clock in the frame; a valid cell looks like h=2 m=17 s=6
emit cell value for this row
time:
h=5 m=26 s=43
